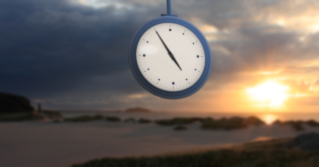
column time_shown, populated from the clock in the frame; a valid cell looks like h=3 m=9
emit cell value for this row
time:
h=4 m=55
